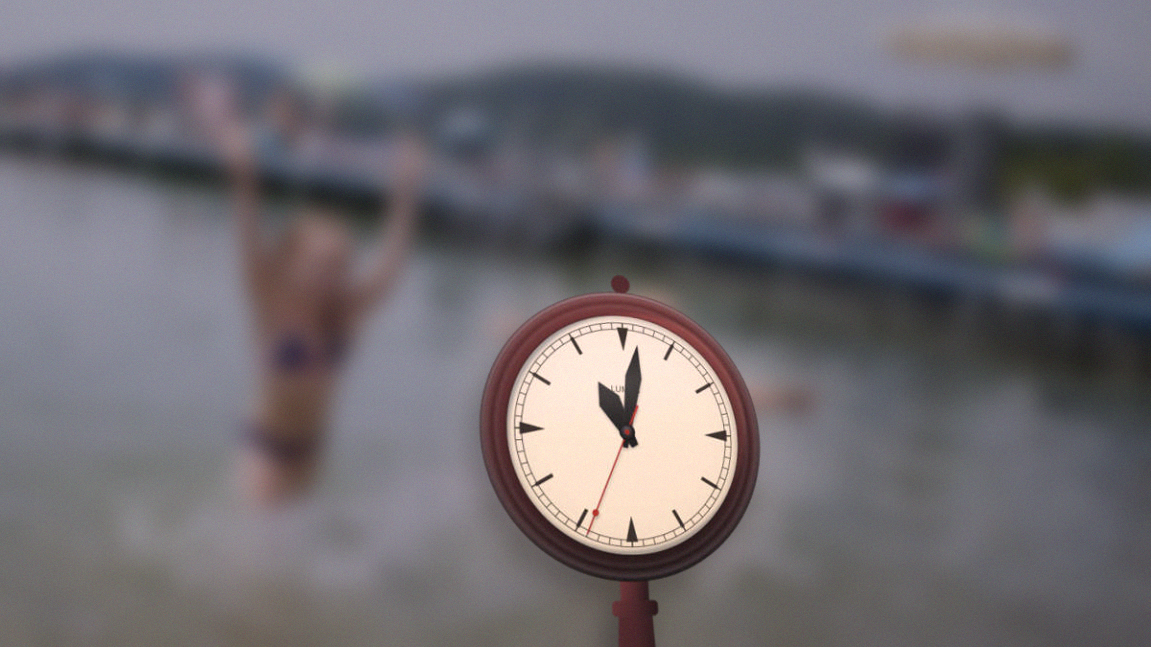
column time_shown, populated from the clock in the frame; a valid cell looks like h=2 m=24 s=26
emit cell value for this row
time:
h=11 m=1 s=34
